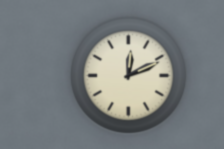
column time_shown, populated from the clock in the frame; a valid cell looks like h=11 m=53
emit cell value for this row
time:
h=12 m=11
